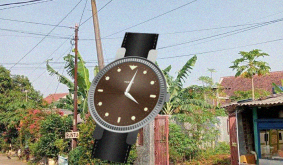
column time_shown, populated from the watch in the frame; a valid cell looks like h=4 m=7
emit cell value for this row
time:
h=4 m=2
